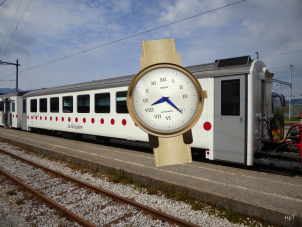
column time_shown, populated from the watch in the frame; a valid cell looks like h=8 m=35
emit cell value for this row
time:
h=8 m=23
